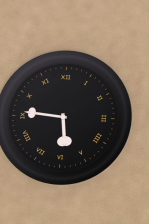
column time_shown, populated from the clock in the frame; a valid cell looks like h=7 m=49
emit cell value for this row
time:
h=5 m=46
